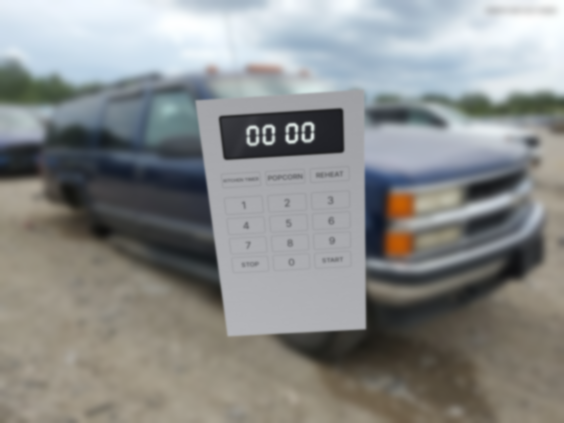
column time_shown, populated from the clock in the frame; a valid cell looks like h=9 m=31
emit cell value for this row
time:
h=0 m=0
